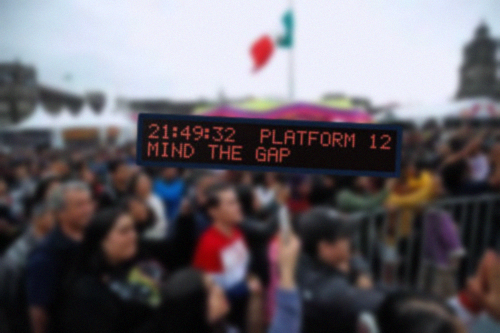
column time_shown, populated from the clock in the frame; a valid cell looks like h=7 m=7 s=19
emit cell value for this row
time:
h=21 m=49 s=32
